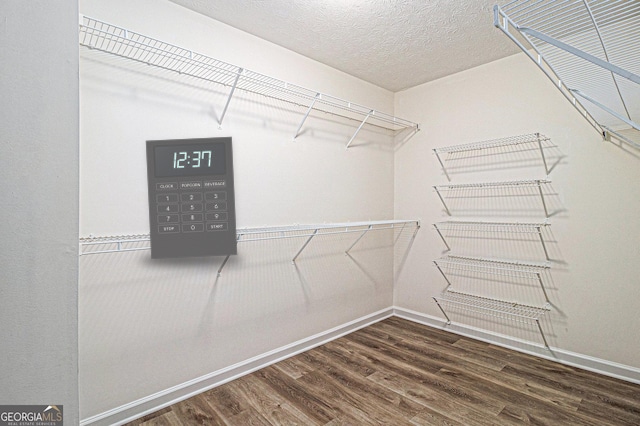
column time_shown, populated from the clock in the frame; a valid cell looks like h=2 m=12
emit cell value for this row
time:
h=12 m=37
